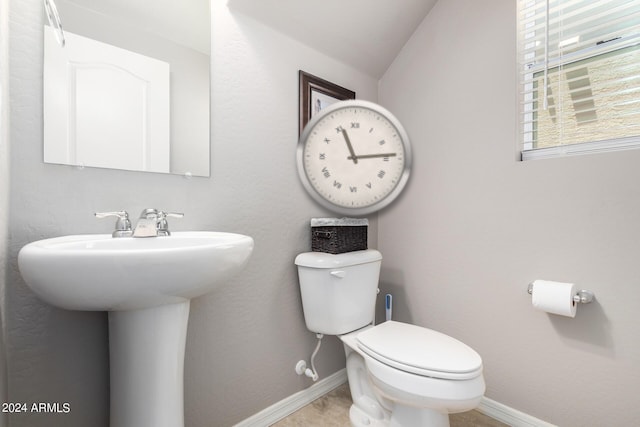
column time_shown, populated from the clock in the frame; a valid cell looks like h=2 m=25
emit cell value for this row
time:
h=11 m=14
